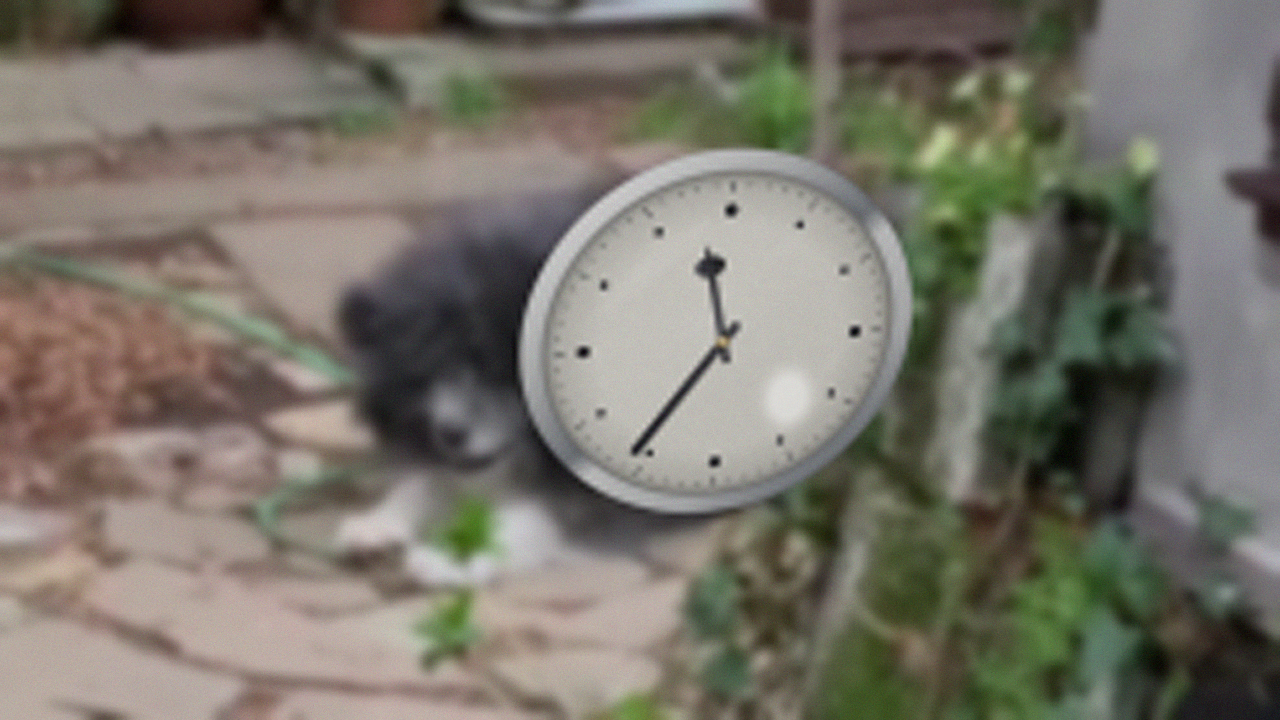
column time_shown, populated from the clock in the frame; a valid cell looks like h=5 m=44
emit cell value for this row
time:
h=11 m=36
